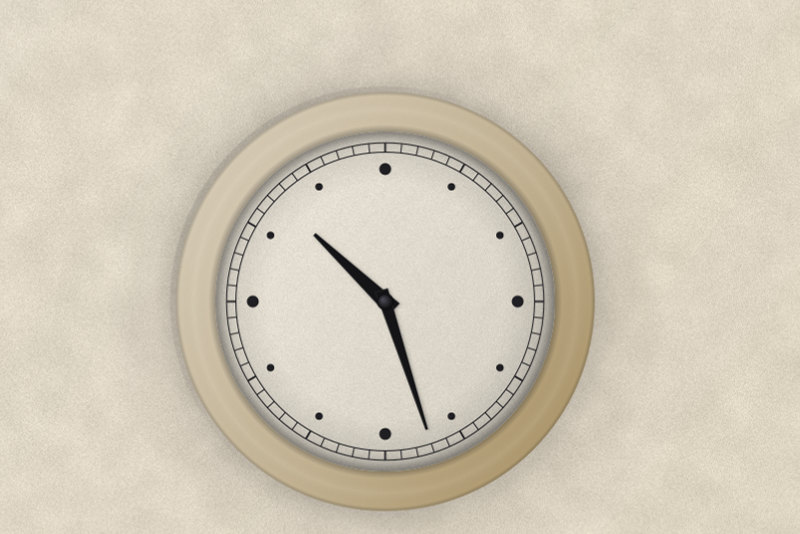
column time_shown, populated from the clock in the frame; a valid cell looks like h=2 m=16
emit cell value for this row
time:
h=10 m=27
